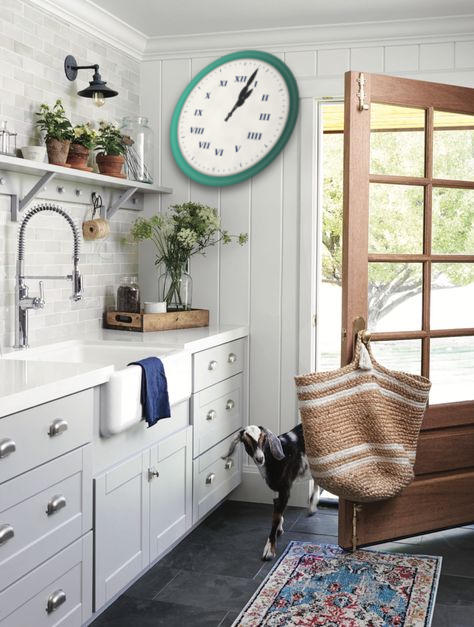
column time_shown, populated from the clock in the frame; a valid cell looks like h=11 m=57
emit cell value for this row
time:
h=1 m=3
